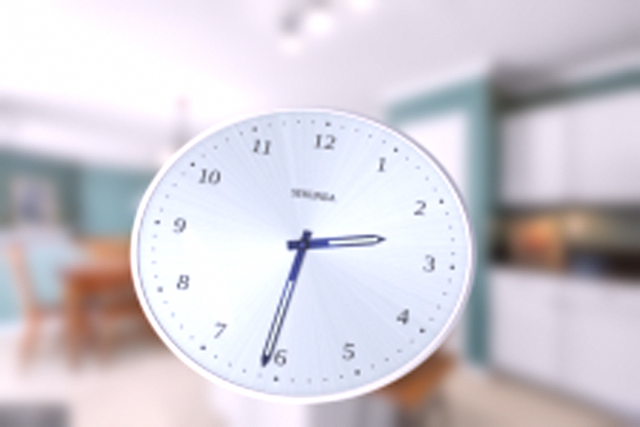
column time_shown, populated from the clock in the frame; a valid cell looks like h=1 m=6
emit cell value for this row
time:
h=2 m=31
